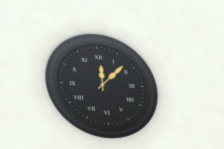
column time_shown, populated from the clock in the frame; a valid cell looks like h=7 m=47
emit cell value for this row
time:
h=12 m=8
